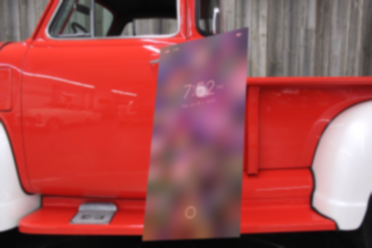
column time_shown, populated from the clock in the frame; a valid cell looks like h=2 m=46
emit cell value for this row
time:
h=7 m=52
